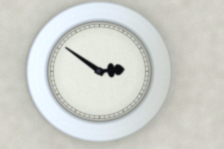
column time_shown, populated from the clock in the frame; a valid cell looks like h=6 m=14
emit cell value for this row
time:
h=2 m=51
